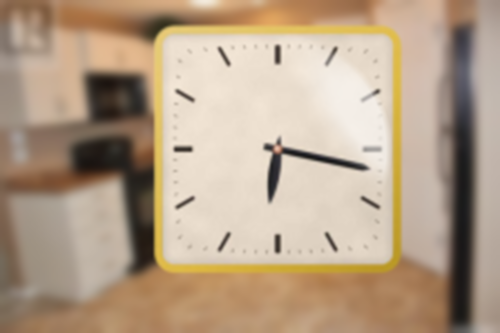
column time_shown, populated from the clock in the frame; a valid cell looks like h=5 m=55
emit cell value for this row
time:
h=6 m=17
